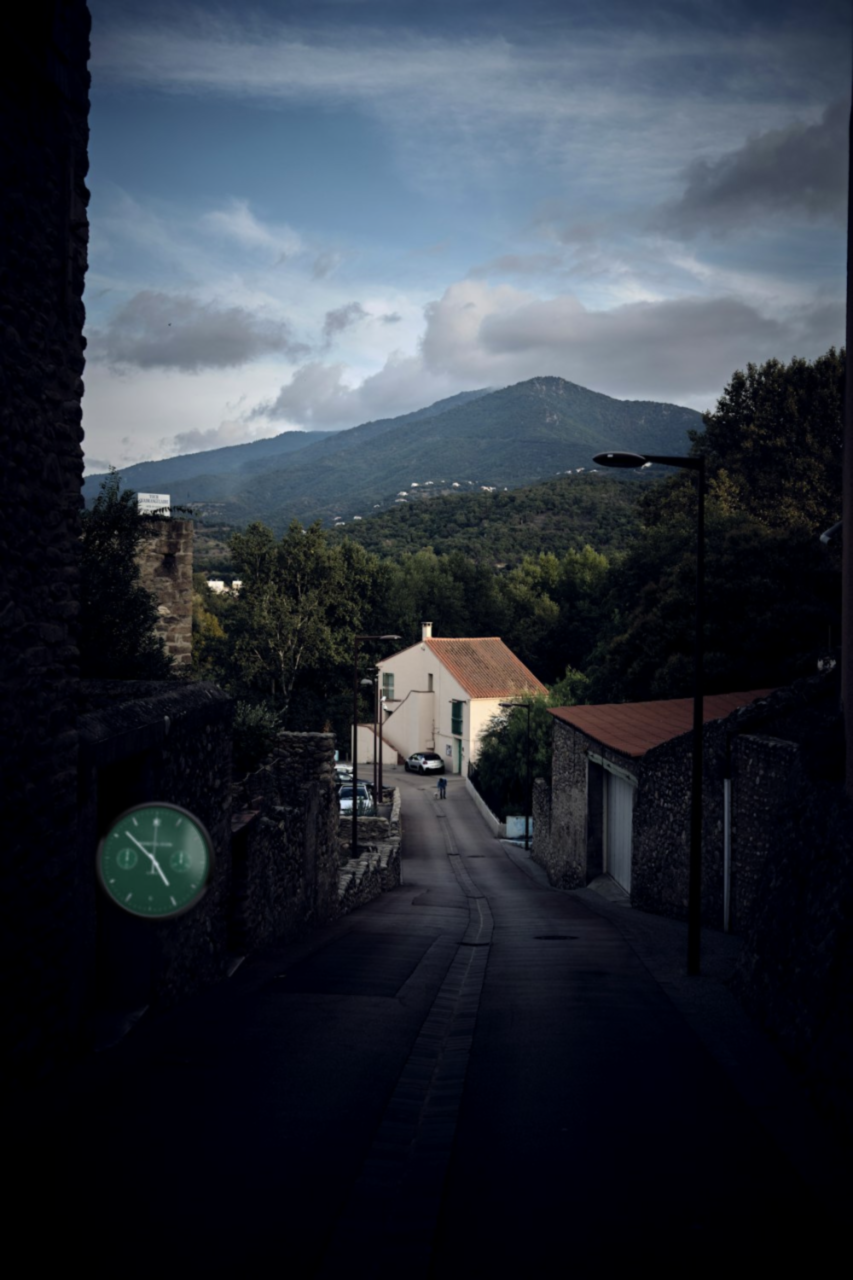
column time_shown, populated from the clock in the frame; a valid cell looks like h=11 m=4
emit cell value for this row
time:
h=4 m=52
